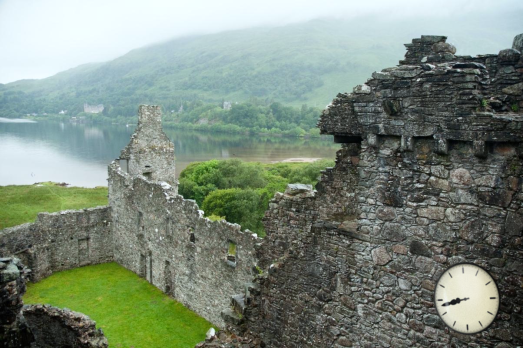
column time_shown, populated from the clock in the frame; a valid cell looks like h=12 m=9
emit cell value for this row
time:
h=8 m=43
